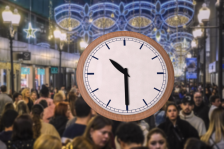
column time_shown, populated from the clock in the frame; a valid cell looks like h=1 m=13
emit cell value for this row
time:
h=10 m=30
